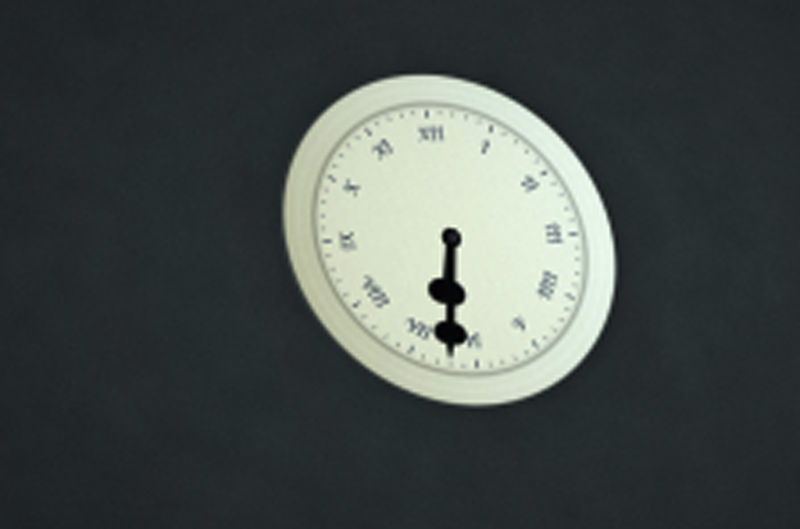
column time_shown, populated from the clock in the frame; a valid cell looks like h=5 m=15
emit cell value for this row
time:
h=6 m=32
